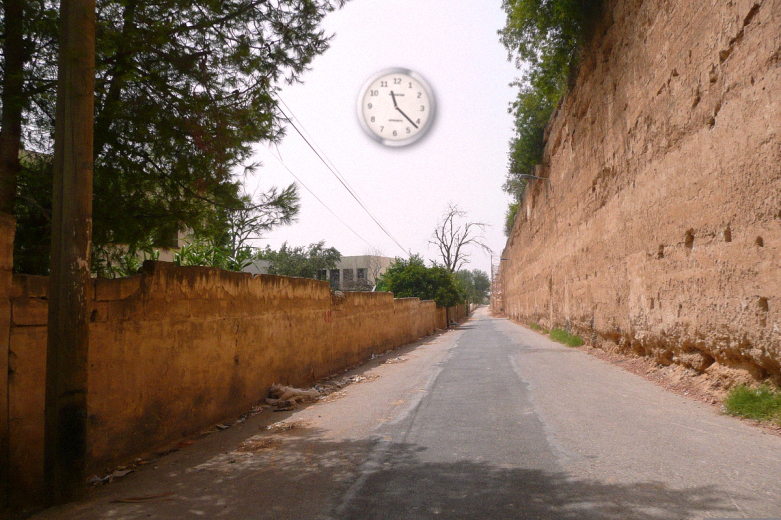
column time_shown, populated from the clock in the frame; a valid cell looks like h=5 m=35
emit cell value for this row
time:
h=11 m=22
